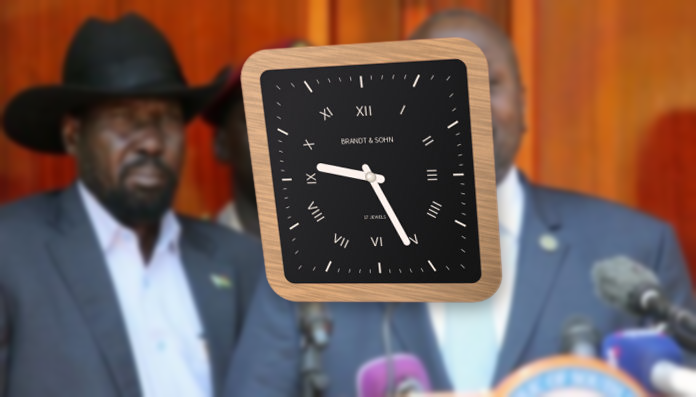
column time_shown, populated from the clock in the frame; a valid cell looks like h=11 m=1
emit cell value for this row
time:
h=9 m=26
